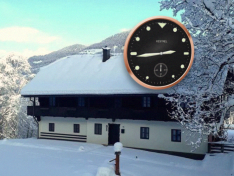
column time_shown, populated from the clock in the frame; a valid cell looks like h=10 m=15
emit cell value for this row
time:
h=2 m=44
